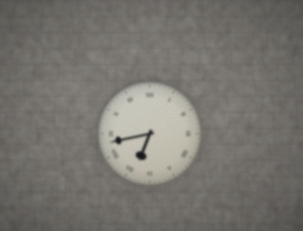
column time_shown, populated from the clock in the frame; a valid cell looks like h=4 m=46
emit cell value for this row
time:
h=6 m=43
